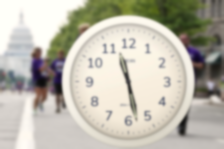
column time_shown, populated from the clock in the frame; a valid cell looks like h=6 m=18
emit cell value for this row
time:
h=11 m=28
